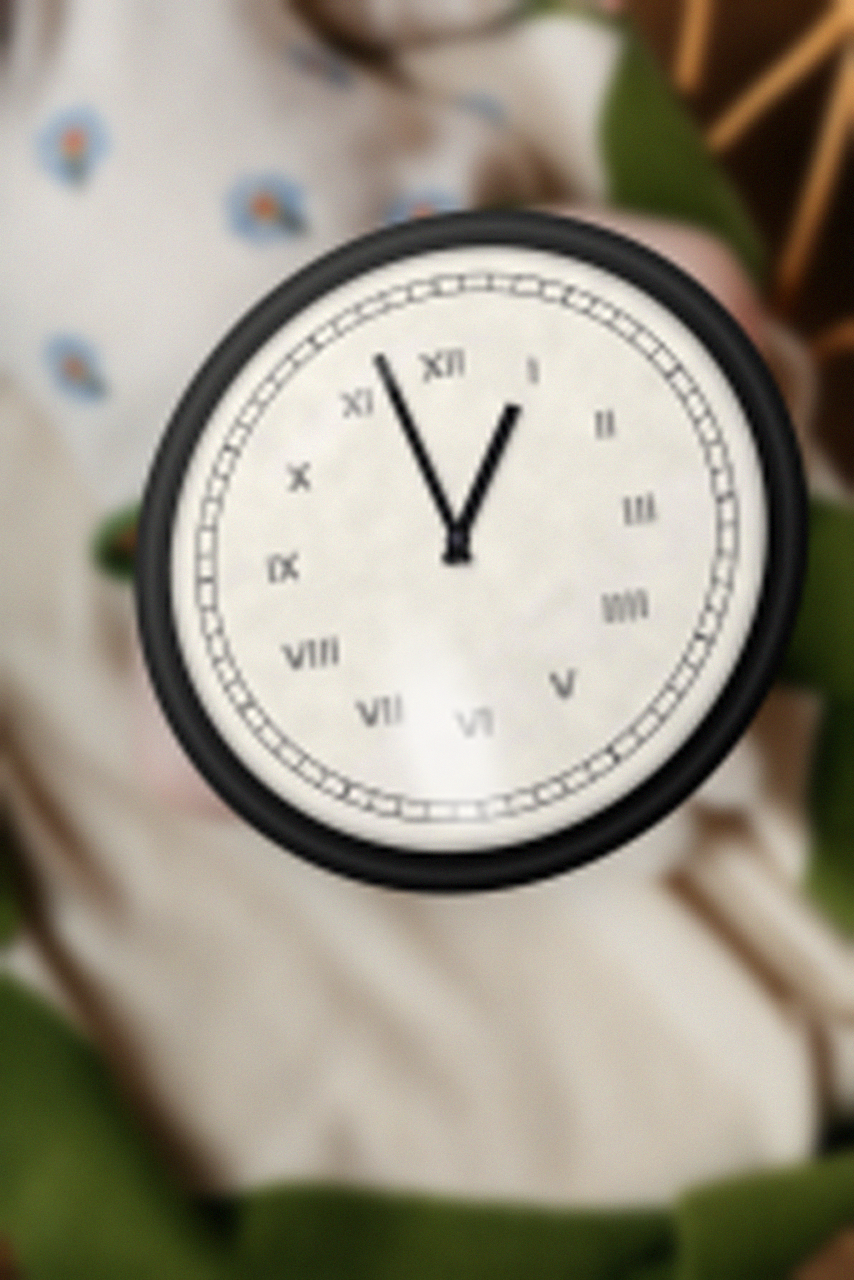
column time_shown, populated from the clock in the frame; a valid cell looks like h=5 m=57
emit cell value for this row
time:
h=12 m=57
